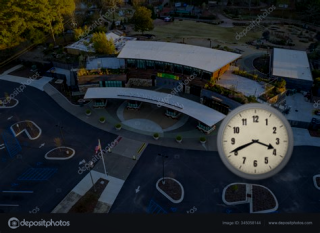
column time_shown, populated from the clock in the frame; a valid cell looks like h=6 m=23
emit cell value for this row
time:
h=3 m=41
